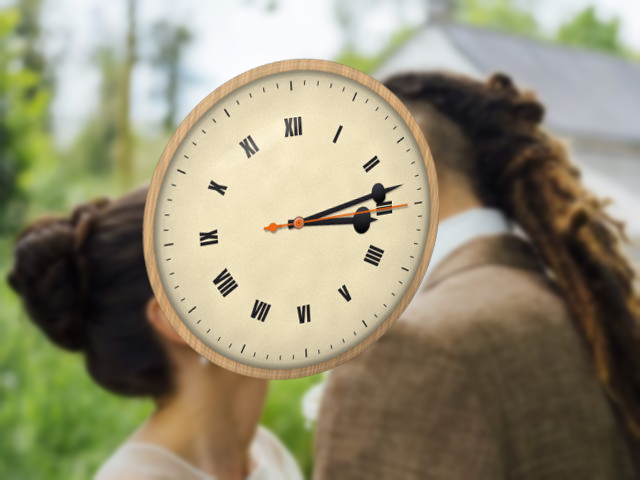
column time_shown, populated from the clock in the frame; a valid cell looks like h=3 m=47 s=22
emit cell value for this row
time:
h=3 m=13 s=15
